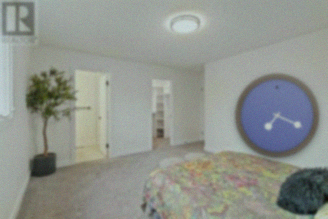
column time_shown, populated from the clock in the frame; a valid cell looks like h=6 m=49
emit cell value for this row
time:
h=7 m=19
